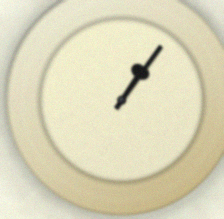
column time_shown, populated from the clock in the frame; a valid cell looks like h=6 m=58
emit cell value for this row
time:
h=1 m=6
